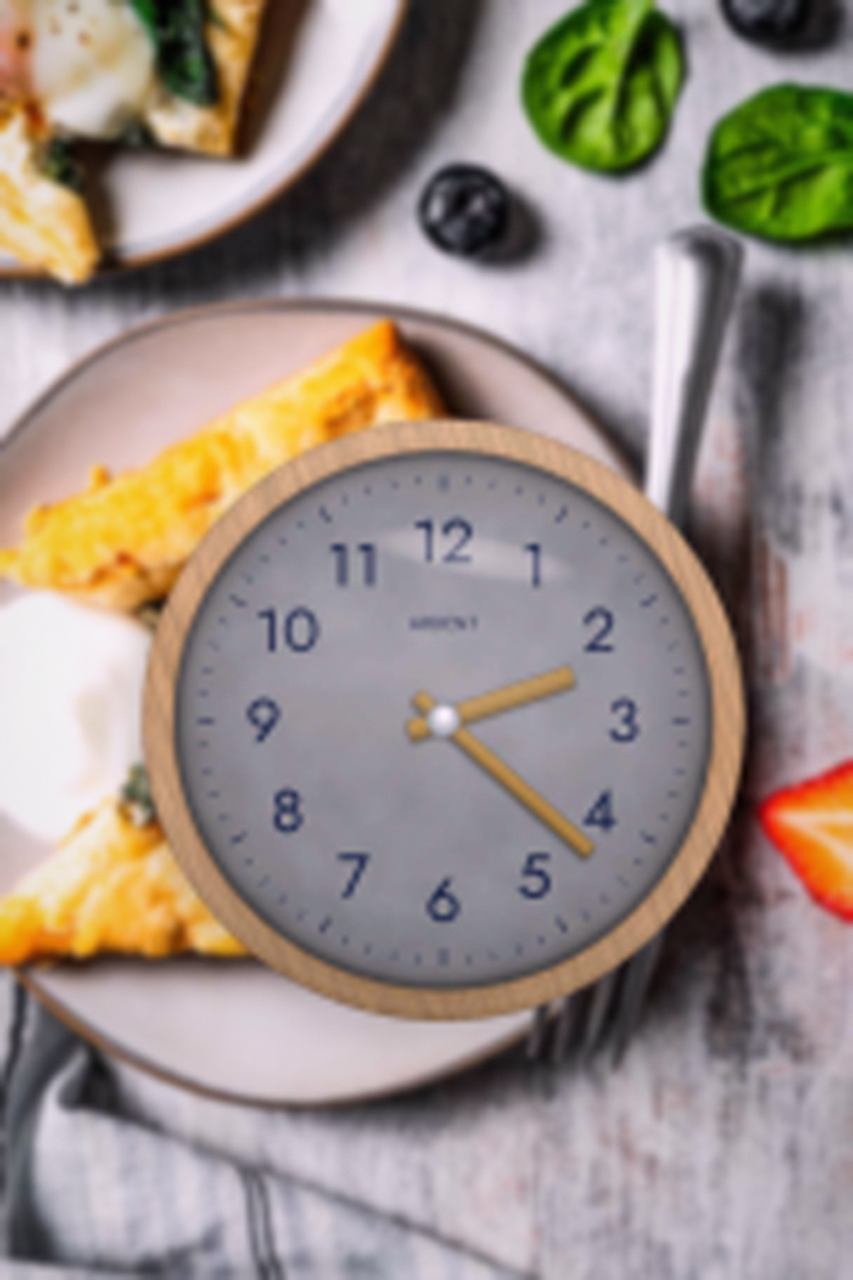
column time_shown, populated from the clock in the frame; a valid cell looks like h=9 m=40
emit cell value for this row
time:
h=2 m=22
